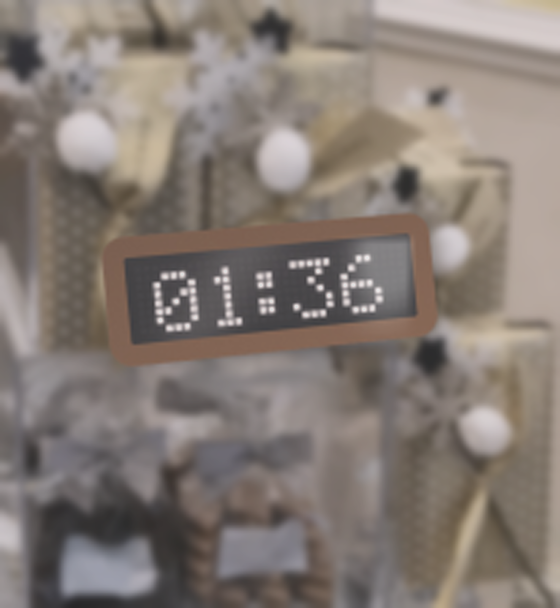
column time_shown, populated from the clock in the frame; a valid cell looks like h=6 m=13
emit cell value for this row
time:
h=1 m=36
